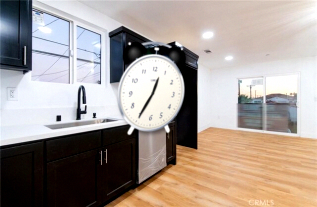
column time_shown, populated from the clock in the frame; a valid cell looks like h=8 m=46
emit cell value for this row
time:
h=12 m=35
